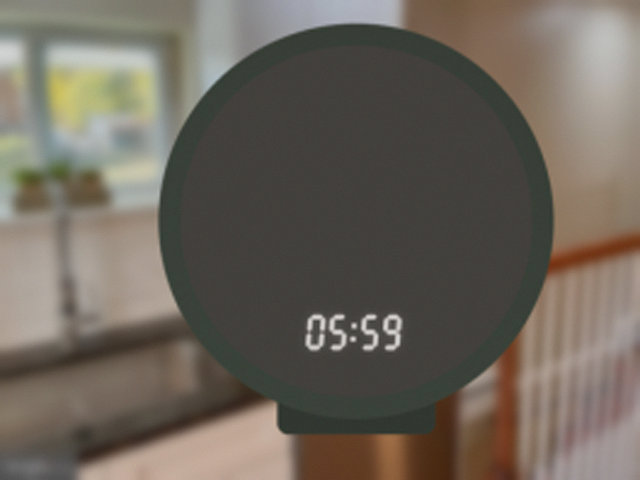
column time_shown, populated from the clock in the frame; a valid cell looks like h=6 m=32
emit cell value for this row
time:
h=5 m=59
